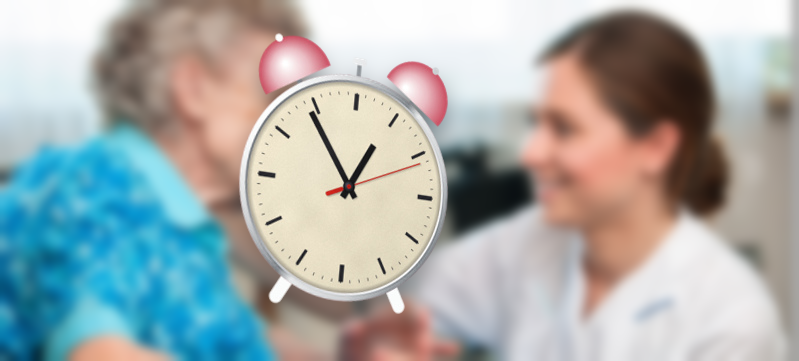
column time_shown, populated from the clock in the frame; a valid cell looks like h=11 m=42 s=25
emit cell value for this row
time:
h=12 m=54 s=11
